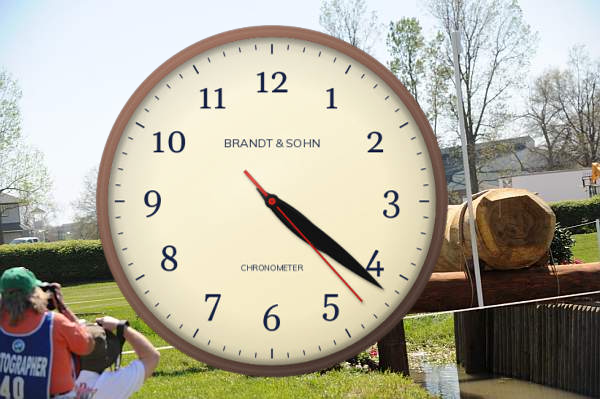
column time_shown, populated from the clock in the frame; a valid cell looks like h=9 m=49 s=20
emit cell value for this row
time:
h=4 m=21 s=23
